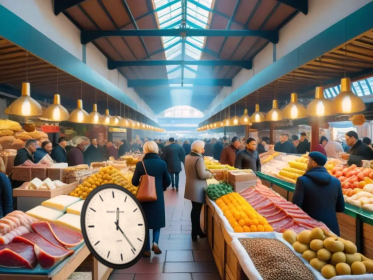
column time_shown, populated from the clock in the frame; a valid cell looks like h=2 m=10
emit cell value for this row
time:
h=12 m=24
